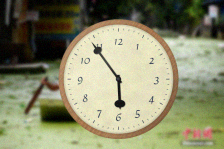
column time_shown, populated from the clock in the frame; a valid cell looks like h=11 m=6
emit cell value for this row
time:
h=5 m=54
